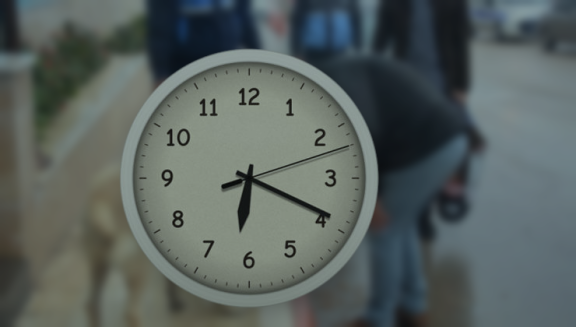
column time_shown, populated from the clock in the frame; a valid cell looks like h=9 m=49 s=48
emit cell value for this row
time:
h=6 m=19 s=12
